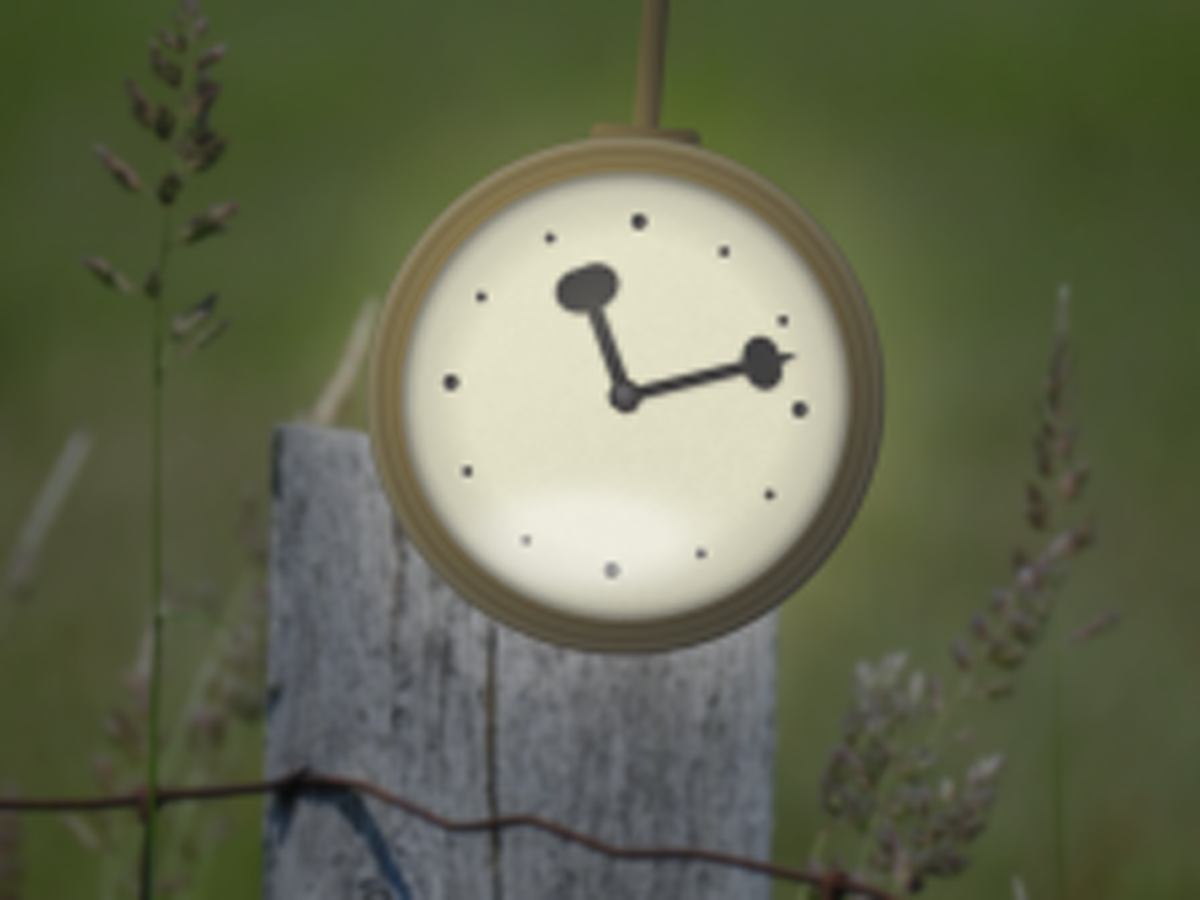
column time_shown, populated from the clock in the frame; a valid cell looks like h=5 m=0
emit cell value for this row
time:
h=11 m=12
